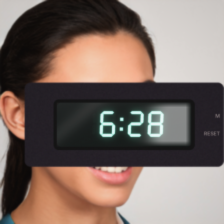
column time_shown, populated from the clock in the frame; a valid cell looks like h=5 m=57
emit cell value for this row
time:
h=6 m=28
